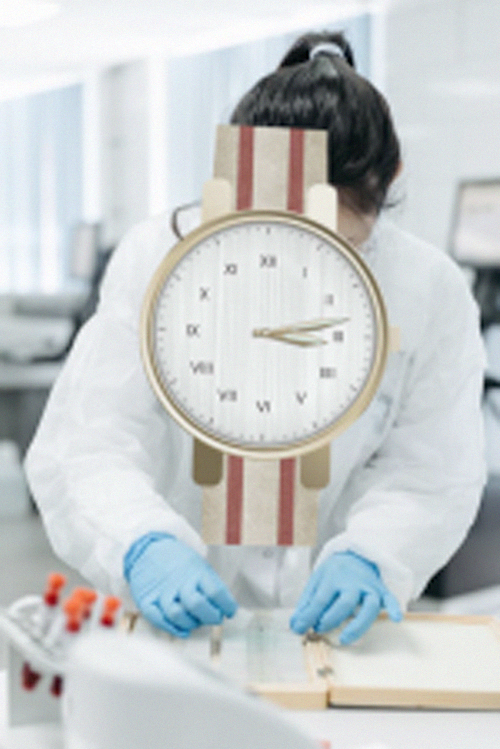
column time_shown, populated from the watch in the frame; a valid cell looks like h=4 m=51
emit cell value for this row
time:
h=3 m=13
